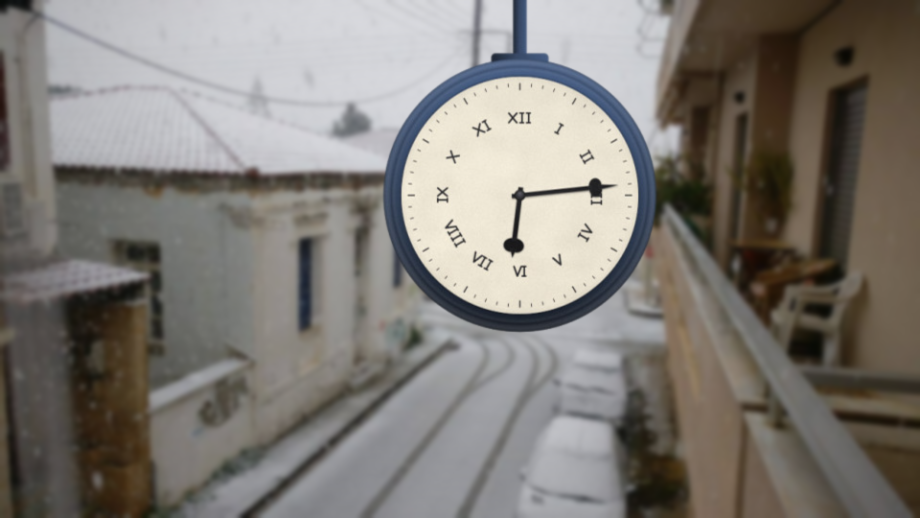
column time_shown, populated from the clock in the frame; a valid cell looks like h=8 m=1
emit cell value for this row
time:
h=6 m=14
